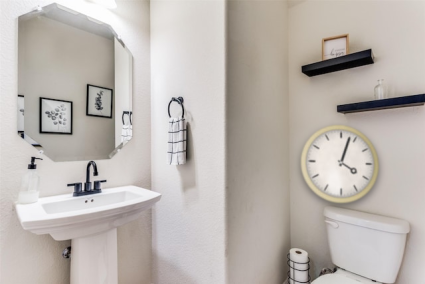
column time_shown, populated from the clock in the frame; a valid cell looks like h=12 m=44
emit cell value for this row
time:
h=4 m=3
